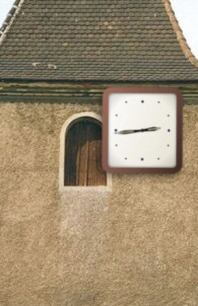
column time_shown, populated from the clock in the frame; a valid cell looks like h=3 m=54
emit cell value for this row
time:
h=2 m=44
